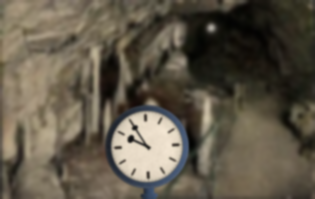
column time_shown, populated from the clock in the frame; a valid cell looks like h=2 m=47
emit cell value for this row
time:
h=9 m=55
